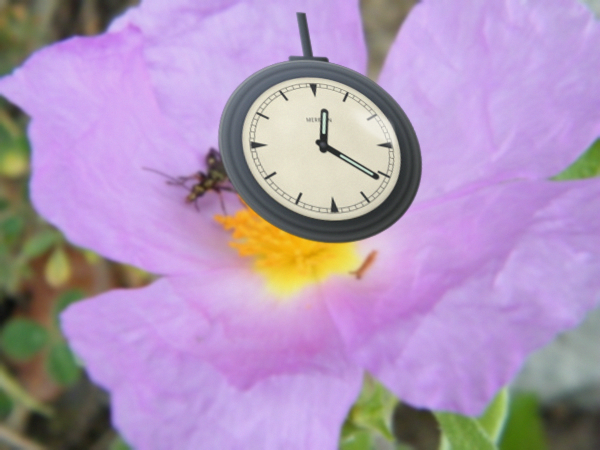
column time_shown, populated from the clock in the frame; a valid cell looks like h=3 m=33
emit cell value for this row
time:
h=12 m=21
